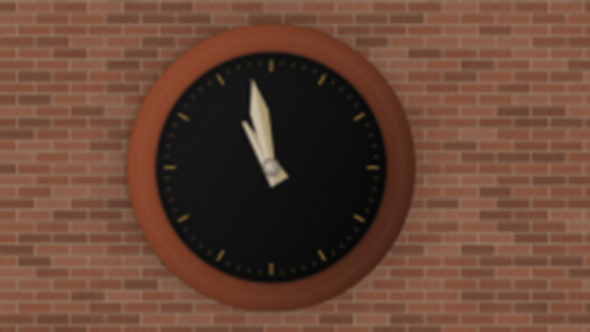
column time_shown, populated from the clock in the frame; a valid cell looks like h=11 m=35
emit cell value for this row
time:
h=10 m=58
